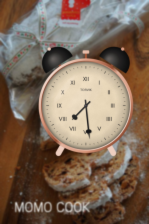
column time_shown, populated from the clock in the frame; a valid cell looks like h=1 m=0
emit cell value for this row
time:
h=7 m=29
